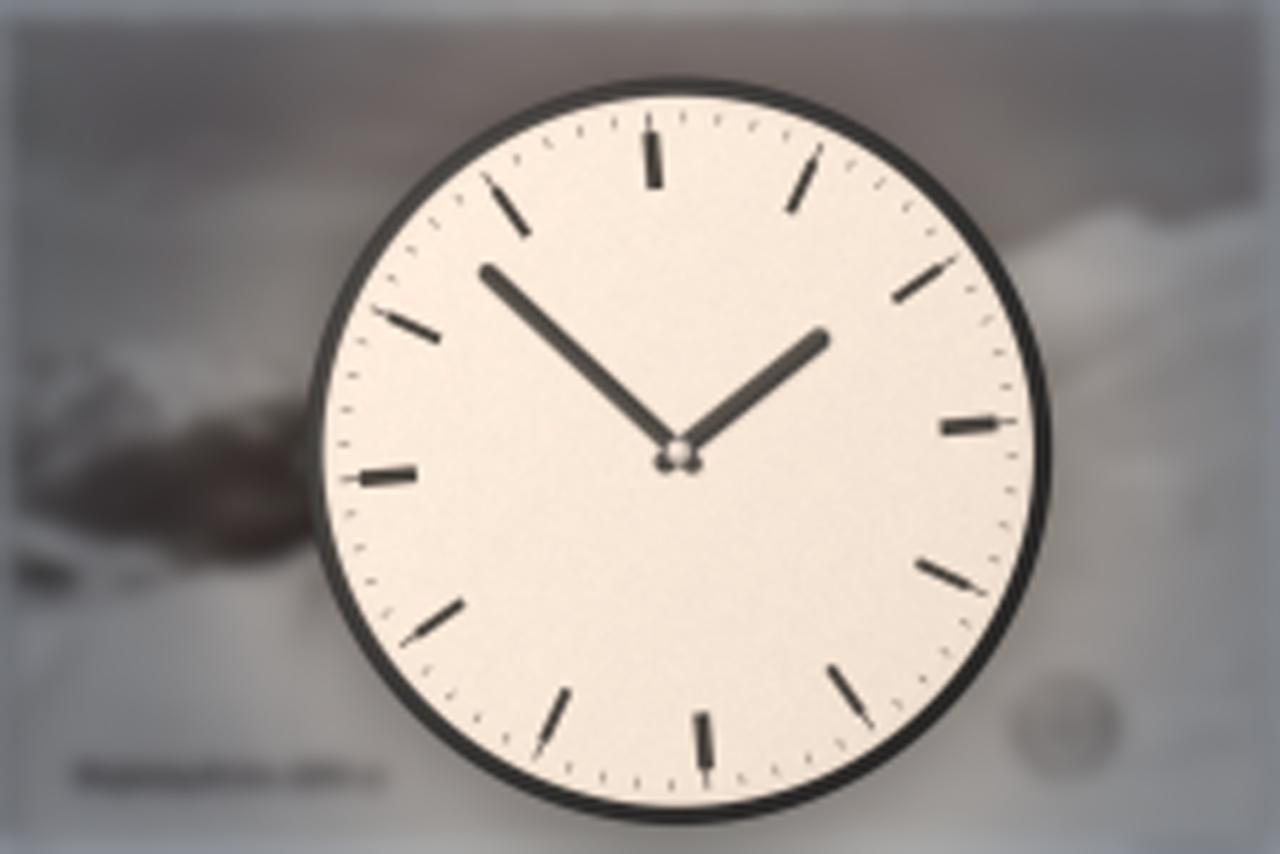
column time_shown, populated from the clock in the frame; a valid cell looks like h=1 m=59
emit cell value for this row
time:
h=1 m=53
